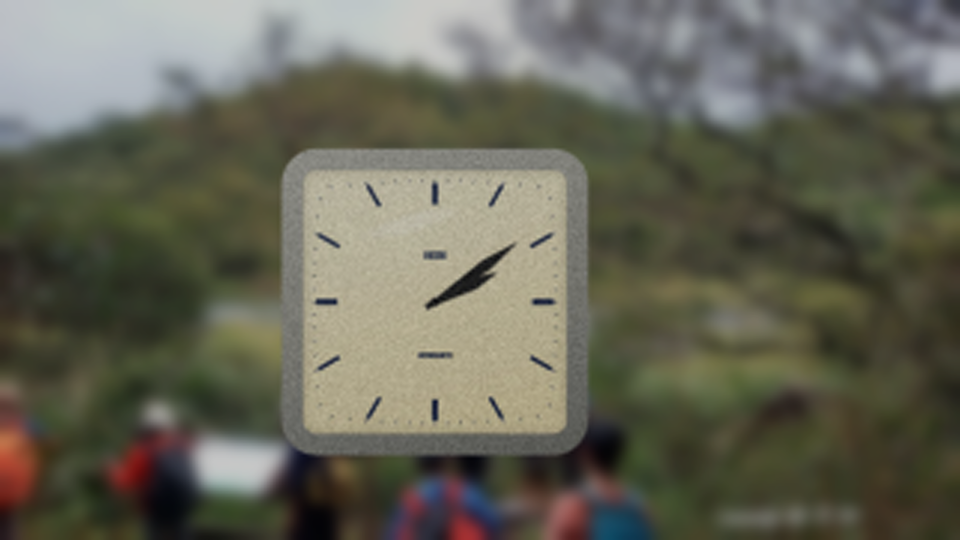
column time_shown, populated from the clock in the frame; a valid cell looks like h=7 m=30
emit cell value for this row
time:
h=2 m=9
